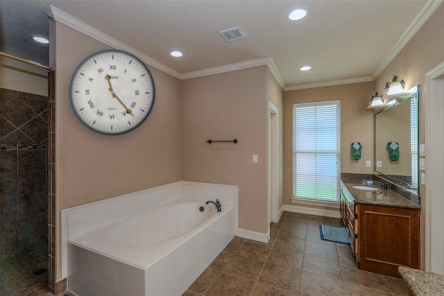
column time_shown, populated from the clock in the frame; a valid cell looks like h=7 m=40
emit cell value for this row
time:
h=11 m=23
